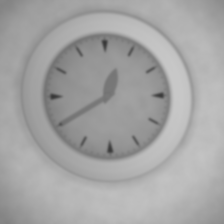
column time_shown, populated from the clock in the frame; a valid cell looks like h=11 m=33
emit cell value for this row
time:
h=12 m=40
